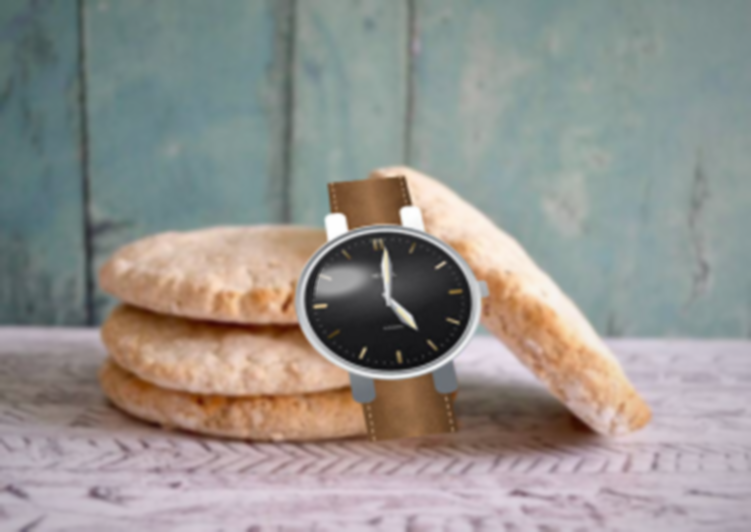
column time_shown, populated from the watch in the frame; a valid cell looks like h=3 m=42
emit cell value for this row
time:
h=5 m=1
